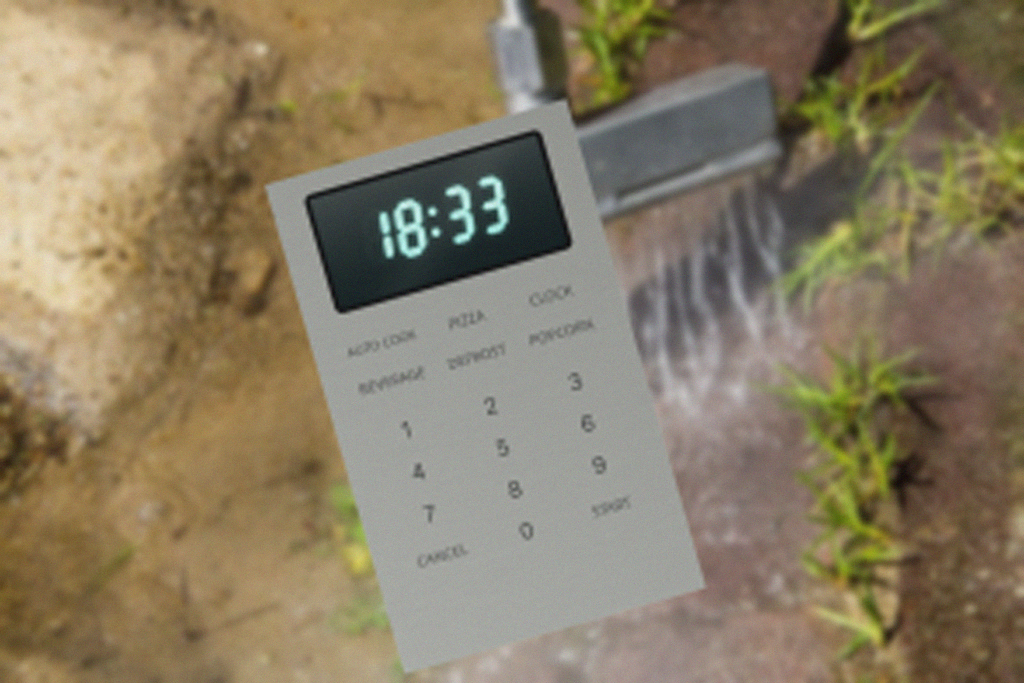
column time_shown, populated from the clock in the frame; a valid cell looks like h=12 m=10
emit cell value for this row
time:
h=18 m=33
